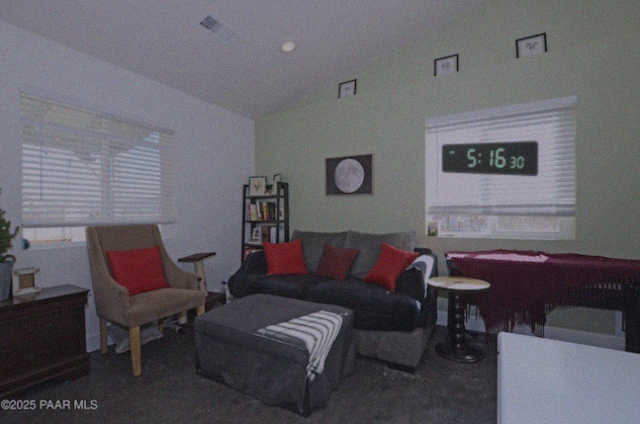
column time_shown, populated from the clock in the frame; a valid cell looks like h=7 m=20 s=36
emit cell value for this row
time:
h=5 m=16 s=30
